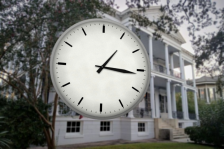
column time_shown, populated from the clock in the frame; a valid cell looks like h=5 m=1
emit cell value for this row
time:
h=1 m=16
